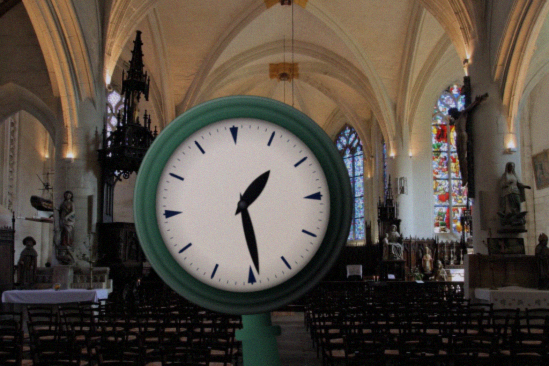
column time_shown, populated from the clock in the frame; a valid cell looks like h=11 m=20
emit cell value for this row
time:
h=1 m=29
